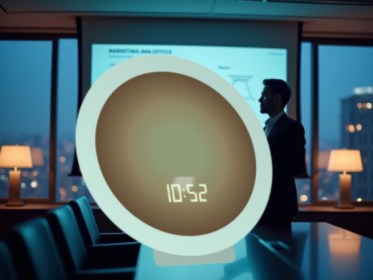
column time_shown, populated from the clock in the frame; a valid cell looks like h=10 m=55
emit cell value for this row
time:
h=10 m=52
